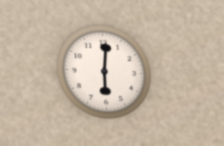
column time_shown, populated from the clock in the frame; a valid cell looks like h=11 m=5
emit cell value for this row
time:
h=6 m=1
